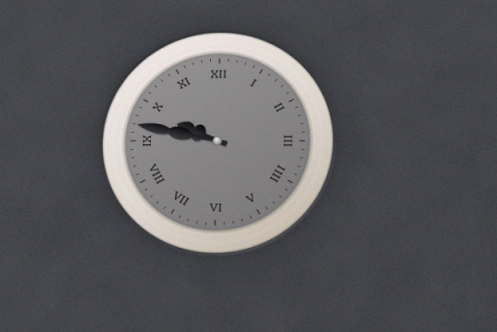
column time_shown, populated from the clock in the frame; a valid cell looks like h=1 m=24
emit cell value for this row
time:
h=9 m=47
